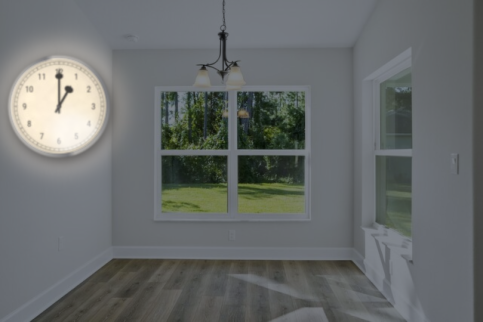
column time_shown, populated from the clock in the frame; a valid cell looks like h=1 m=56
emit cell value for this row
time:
h=1 m=0
